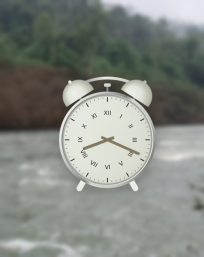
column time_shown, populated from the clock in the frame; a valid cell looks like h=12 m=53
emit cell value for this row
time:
h=8 m=19
